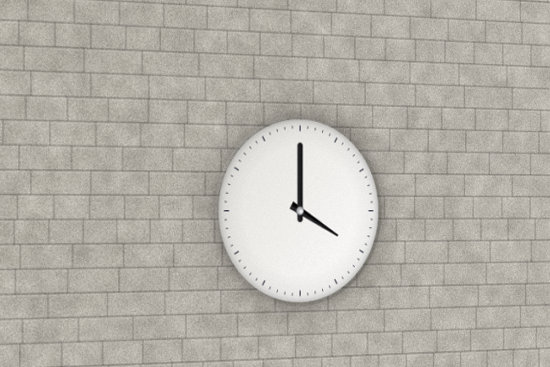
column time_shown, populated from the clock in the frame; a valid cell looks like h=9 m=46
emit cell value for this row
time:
h=4 m=0
